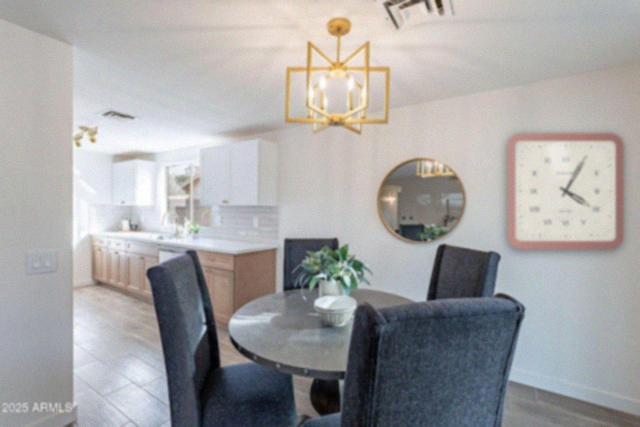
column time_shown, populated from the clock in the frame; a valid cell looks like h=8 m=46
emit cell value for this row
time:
h=4 m=5
